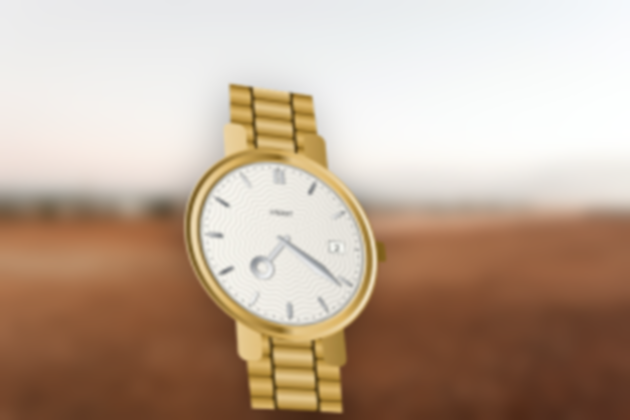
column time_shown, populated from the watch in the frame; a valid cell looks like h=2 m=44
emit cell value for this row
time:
h=7 m=21
